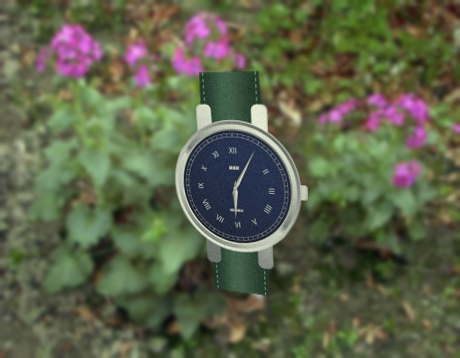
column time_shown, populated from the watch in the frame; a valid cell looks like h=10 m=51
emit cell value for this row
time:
h=6 m=5
